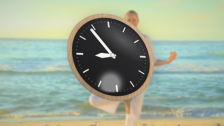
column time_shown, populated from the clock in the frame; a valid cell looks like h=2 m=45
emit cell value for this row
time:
h=8 m=54
